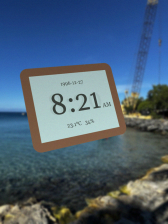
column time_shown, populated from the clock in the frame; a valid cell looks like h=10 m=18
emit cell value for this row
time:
h=8 m=21
